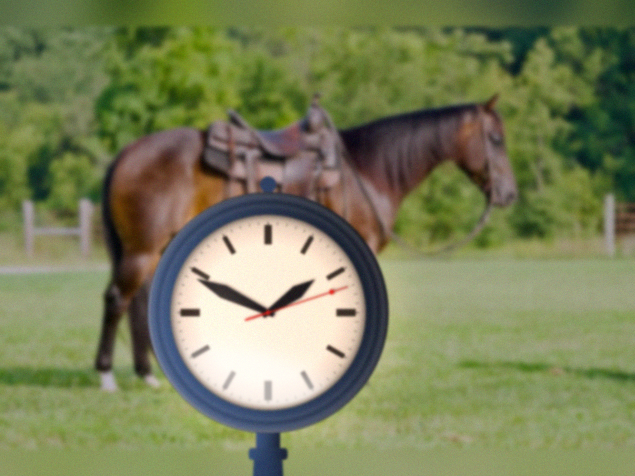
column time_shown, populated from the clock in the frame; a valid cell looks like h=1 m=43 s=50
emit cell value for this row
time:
h=1 m=49 s=12
